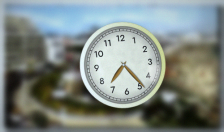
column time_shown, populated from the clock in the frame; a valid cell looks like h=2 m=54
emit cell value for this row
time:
h=7 m=24
